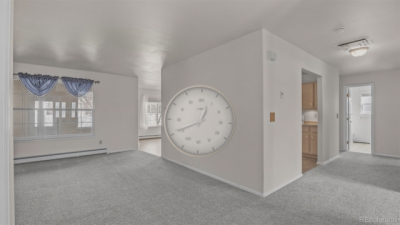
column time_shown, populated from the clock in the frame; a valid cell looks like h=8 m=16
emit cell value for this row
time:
h=12 m=41
